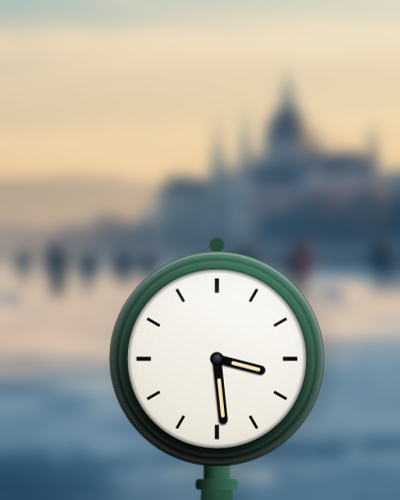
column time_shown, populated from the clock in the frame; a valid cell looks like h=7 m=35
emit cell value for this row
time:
h=3 m=29
